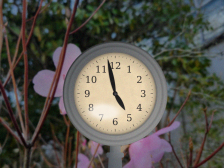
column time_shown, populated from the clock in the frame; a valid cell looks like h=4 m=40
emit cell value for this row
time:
h=4 m=58
